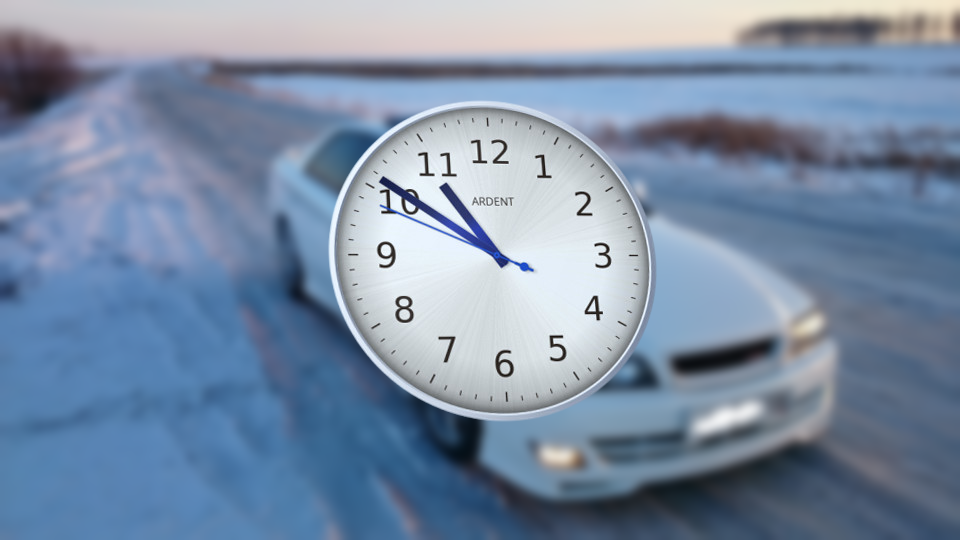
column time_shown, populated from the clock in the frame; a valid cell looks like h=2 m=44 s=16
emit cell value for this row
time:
h=10 m=50 s=49
